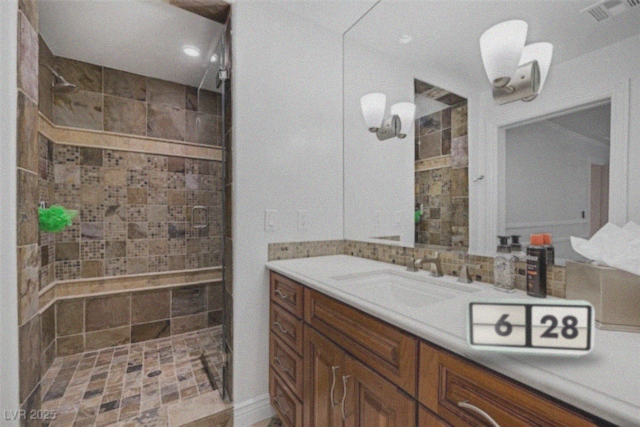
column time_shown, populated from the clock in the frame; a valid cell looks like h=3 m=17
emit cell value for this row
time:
h=6 m=28
